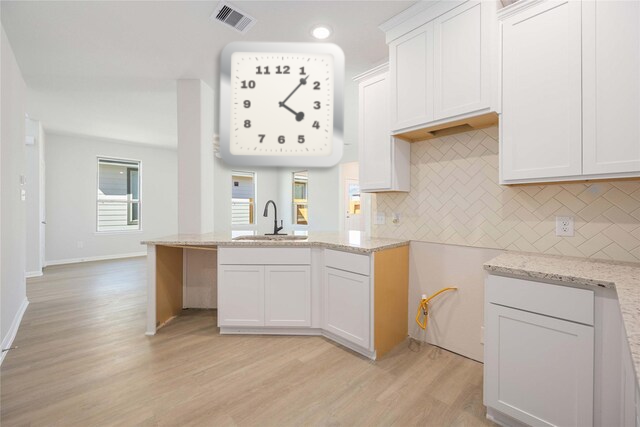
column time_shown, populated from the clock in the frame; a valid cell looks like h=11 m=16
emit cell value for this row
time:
h=4 m=7
